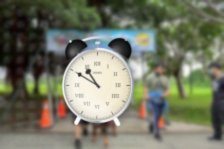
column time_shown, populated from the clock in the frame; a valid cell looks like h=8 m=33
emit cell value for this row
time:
h=10 m=50
